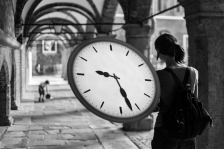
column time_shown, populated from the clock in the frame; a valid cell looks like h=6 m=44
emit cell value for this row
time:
h=9 m=27
